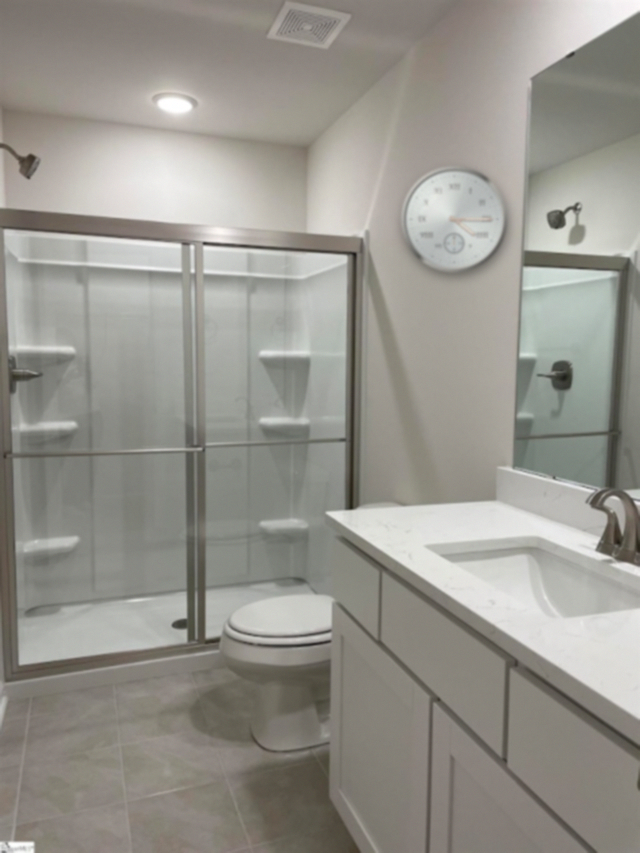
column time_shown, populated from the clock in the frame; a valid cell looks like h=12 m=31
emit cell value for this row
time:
h=4 m=15
